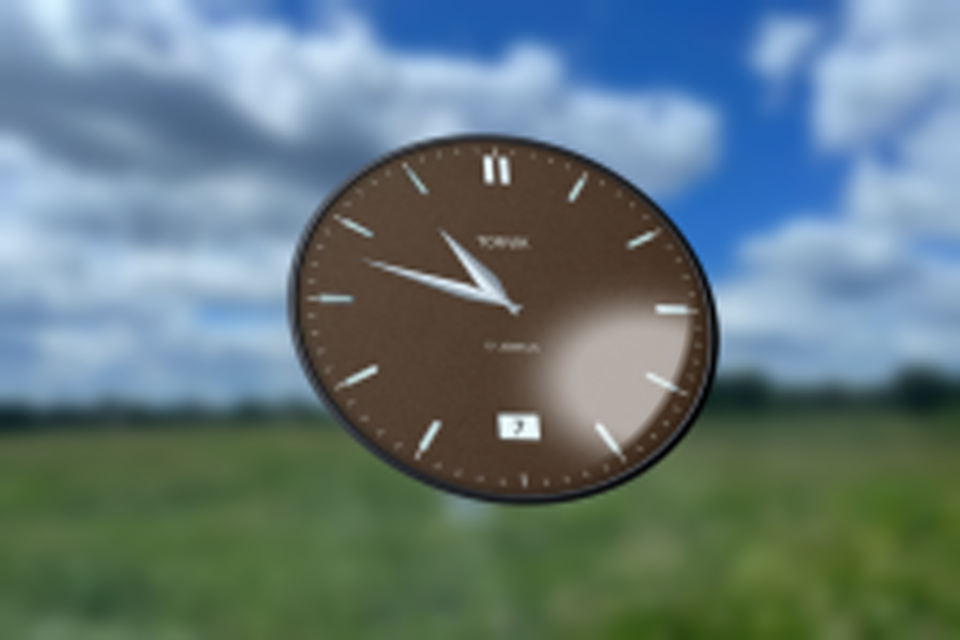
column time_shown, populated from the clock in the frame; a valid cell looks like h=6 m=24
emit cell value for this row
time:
h=10 m=48
